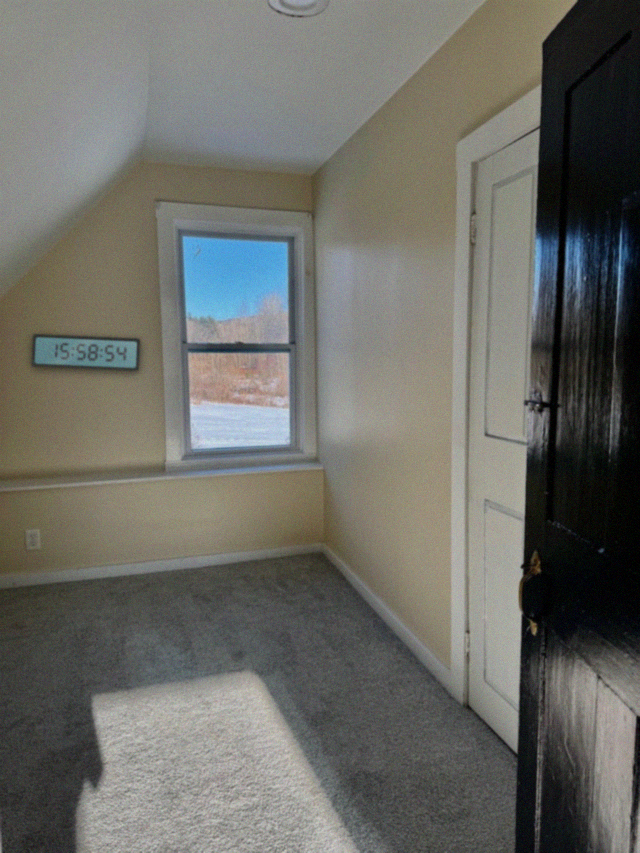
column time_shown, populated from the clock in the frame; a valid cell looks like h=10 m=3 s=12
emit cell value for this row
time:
h=15 m=58 s=54
